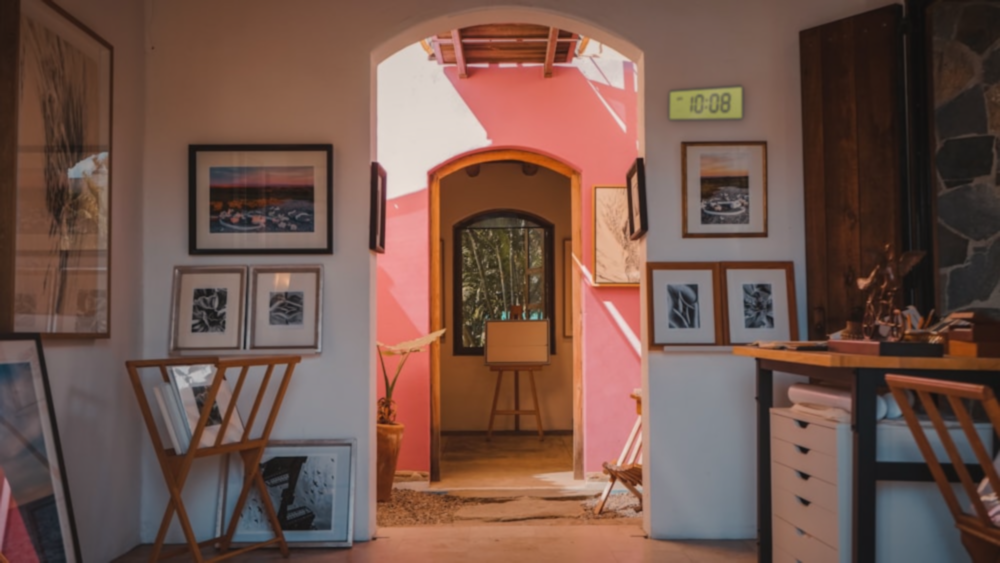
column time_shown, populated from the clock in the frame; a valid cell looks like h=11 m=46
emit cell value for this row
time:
h=10 m=8
